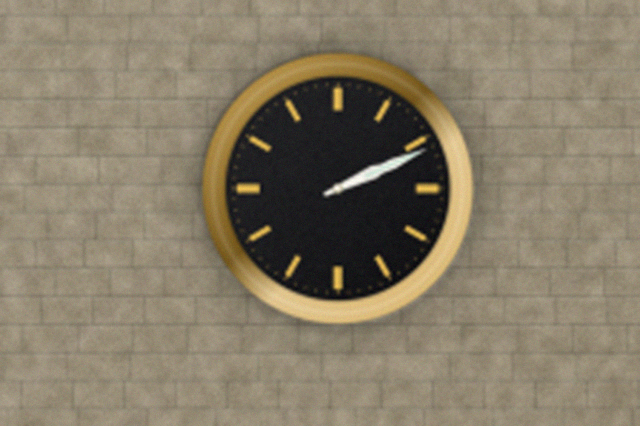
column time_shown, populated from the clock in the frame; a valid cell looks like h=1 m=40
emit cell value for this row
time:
h=2 m=11
